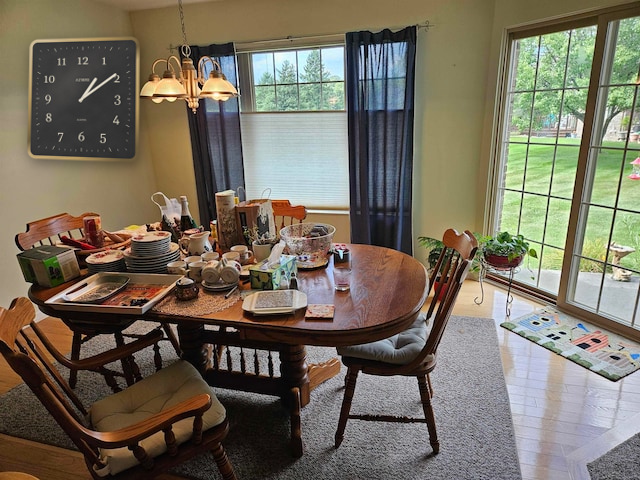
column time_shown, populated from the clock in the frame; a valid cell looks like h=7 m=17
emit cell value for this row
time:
h=1 m=9
